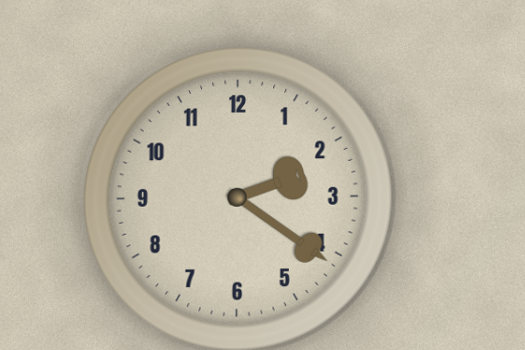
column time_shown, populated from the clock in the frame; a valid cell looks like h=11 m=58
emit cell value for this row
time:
h=2 m=21
